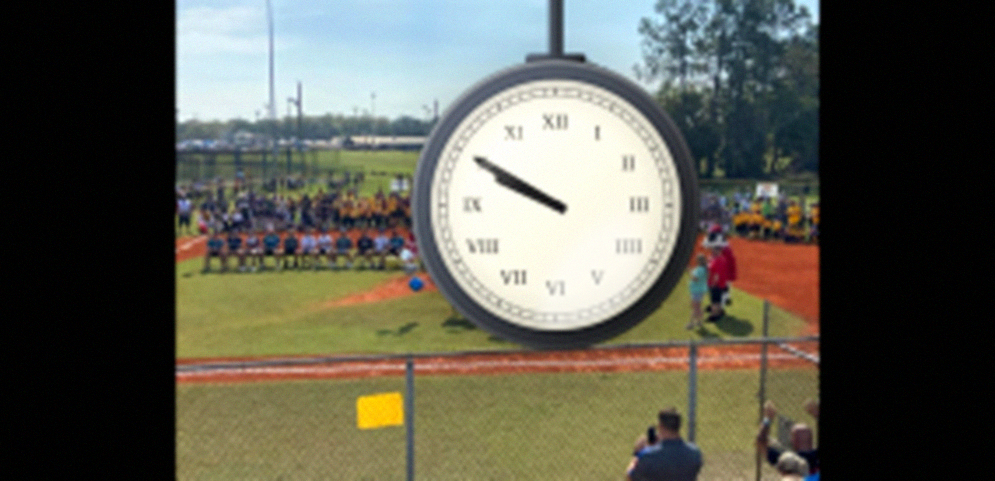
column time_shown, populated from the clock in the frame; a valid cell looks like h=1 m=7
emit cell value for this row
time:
h=9 m=50
